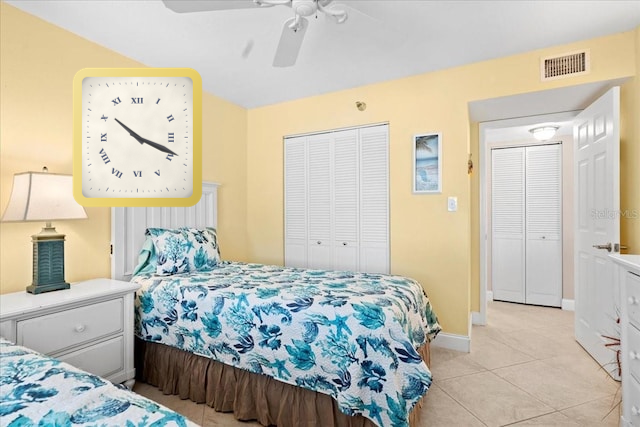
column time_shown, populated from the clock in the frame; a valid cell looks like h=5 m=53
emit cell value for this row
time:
h=10 m=19
